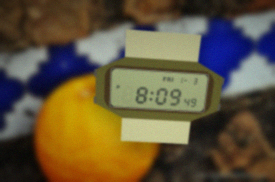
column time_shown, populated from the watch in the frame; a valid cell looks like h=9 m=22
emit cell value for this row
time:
h=8 m=9
